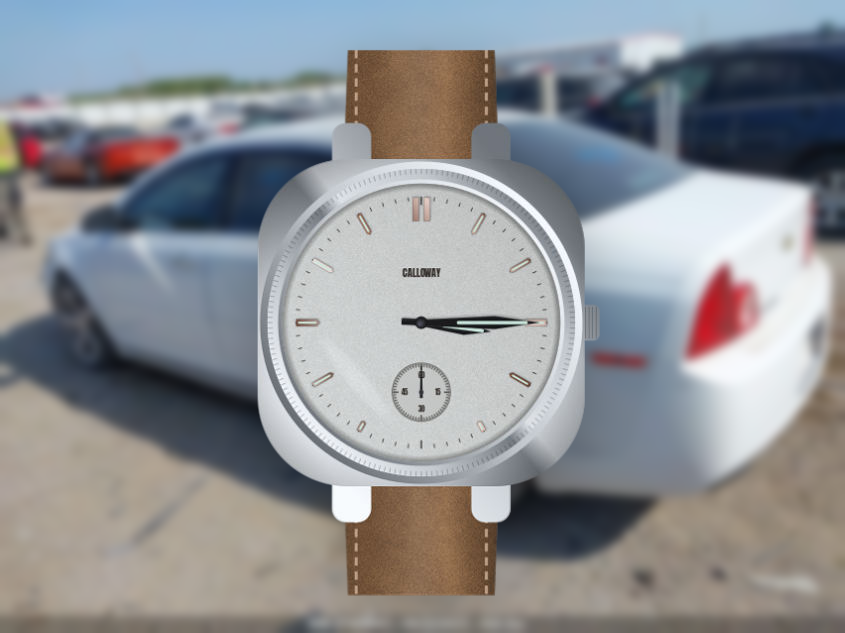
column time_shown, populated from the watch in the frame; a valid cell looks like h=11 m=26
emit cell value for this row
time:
h=3 m=15
